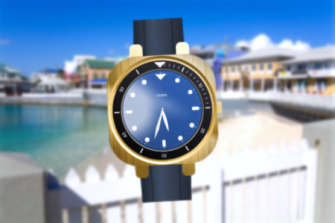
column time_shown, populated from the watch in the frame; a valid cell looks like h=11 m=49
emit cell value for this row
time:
h=5 m=33
